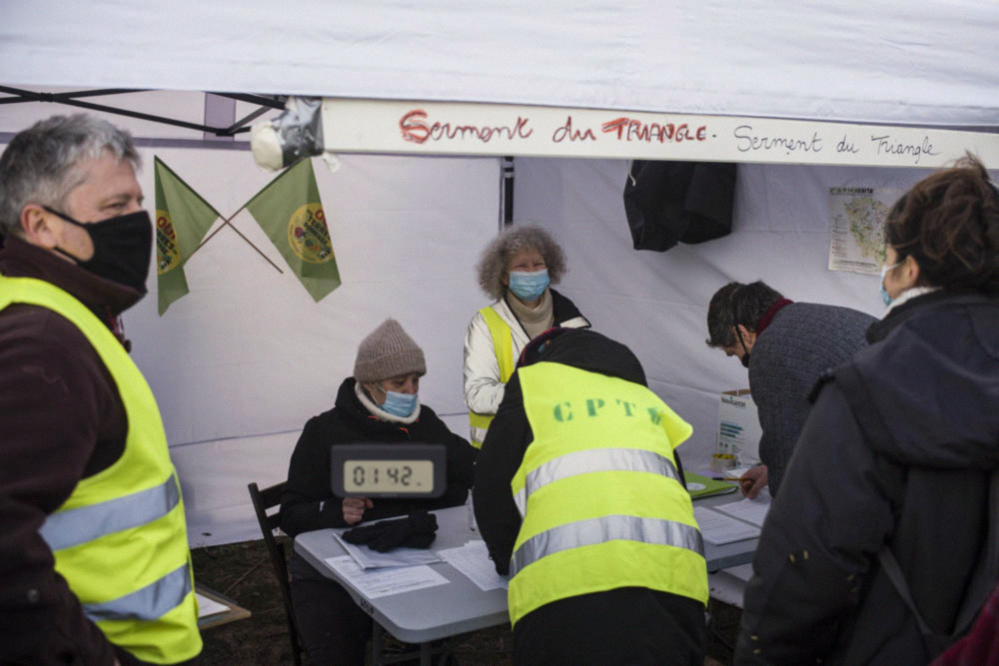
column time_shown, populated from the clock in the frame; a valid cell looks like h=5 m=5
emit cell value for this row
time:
h=1 m=42
